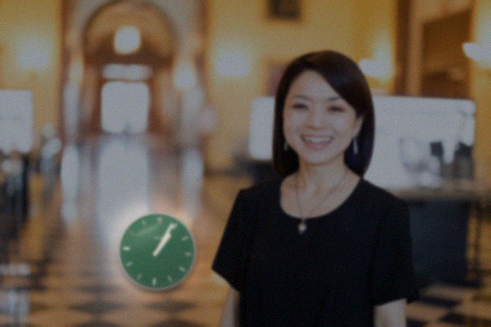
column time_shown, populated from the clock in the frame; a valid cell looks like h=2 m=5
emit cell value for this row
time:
h=1 m=4
